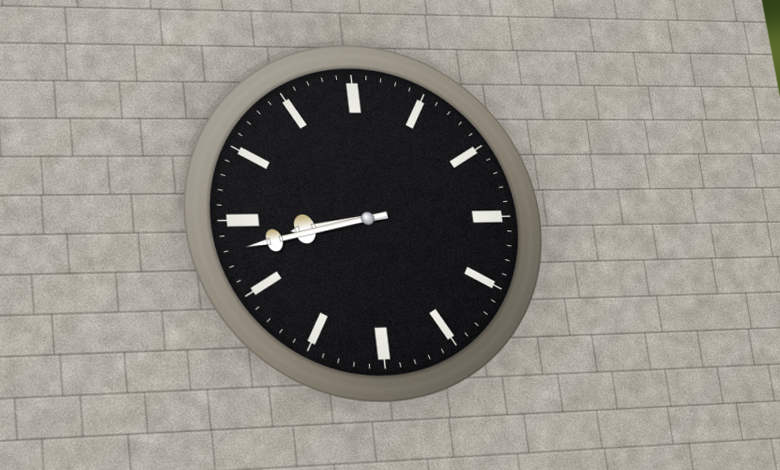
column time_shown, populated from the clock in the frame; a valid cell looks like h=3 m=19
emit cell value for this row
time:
h=8 m=43
